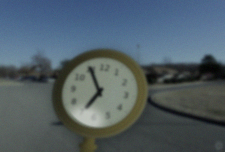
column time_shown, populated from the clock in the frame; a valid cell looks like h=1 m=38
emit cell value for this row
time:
h=6 m=55
